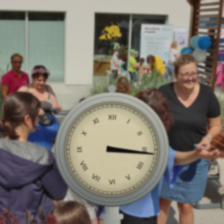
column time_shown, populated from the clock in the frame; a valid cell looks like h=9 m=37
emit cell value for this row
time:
h=3 m=16
